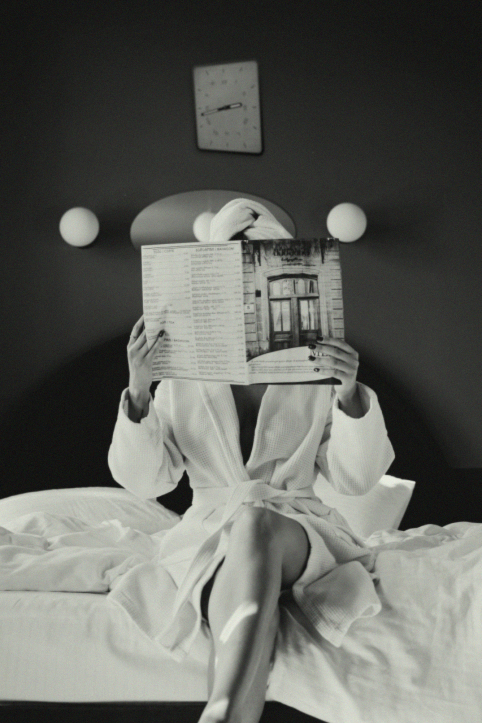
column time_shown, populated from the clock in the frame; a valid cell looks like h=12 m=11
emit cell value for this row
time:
h=2 m=43
